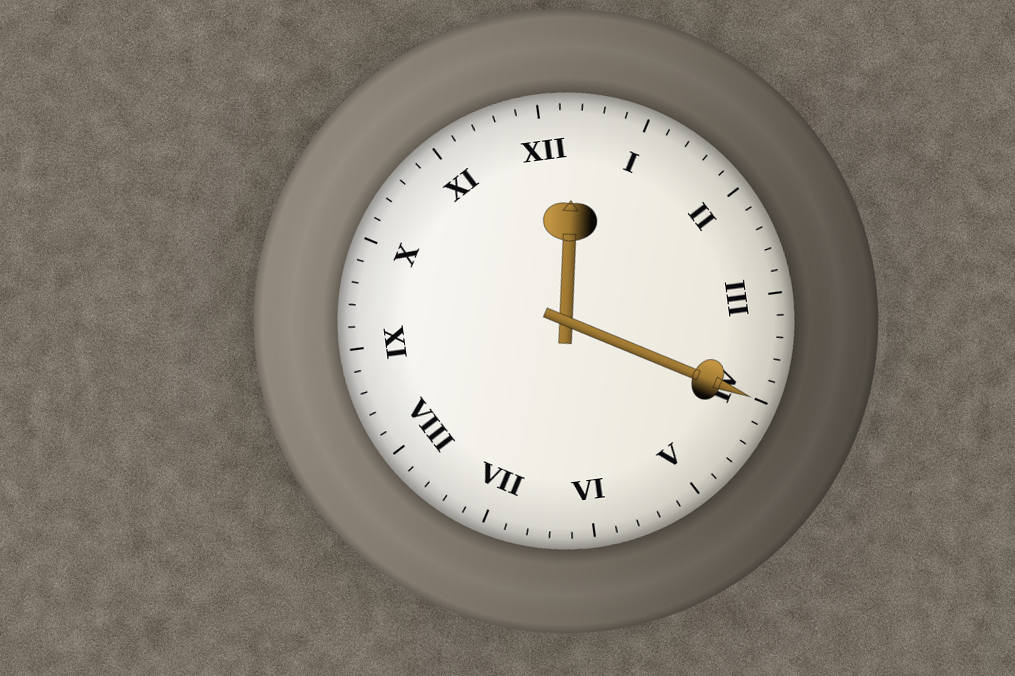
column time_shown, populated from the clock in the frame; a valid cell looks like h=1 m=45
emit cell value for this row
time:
h=12 m=20
